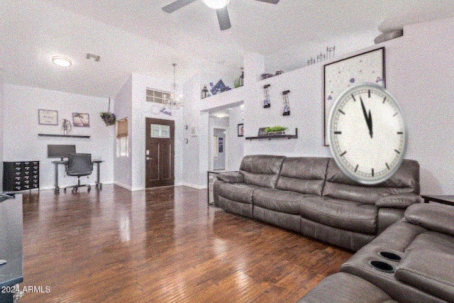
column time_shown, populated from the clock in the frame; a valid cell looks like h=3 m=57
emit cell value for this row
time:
h=11 m=57
